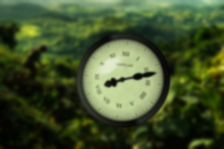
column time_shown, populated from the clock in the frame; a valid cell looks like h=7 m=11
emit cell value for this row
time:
h=8 m=12
